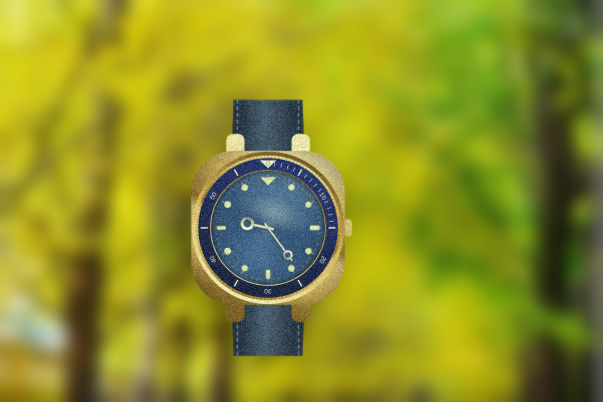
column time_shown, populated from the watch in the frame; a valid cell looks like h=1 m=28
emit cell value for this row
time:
h=9 m=24
